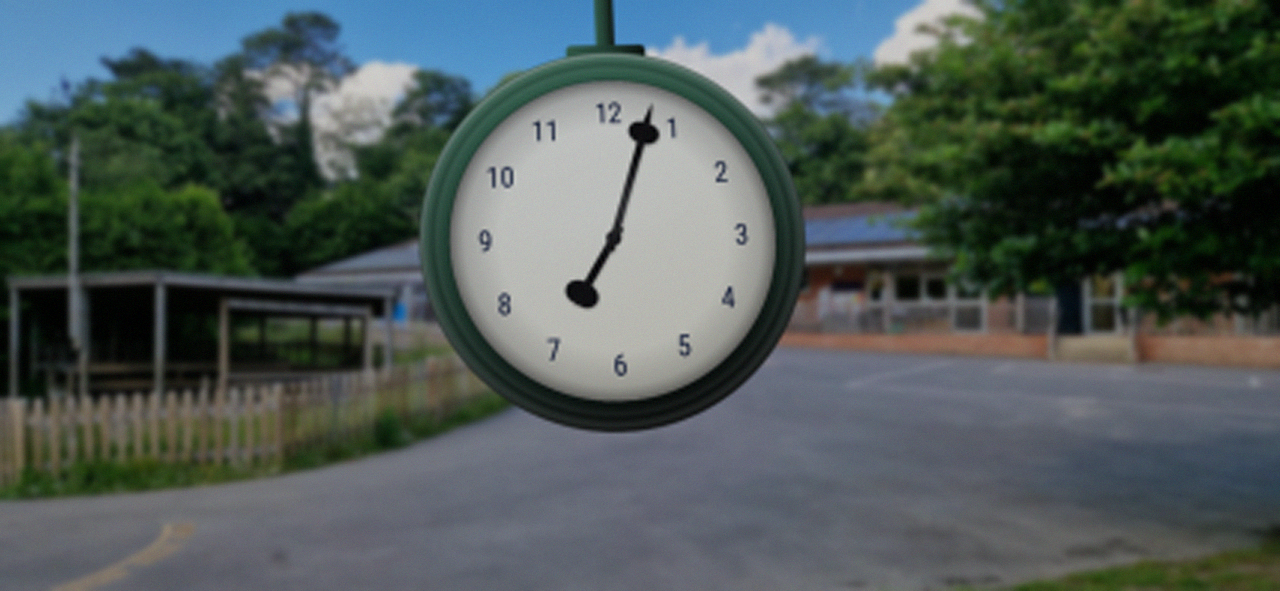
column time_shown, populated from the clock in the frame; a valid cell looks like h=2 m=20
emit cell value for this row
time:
h=7 m=3
